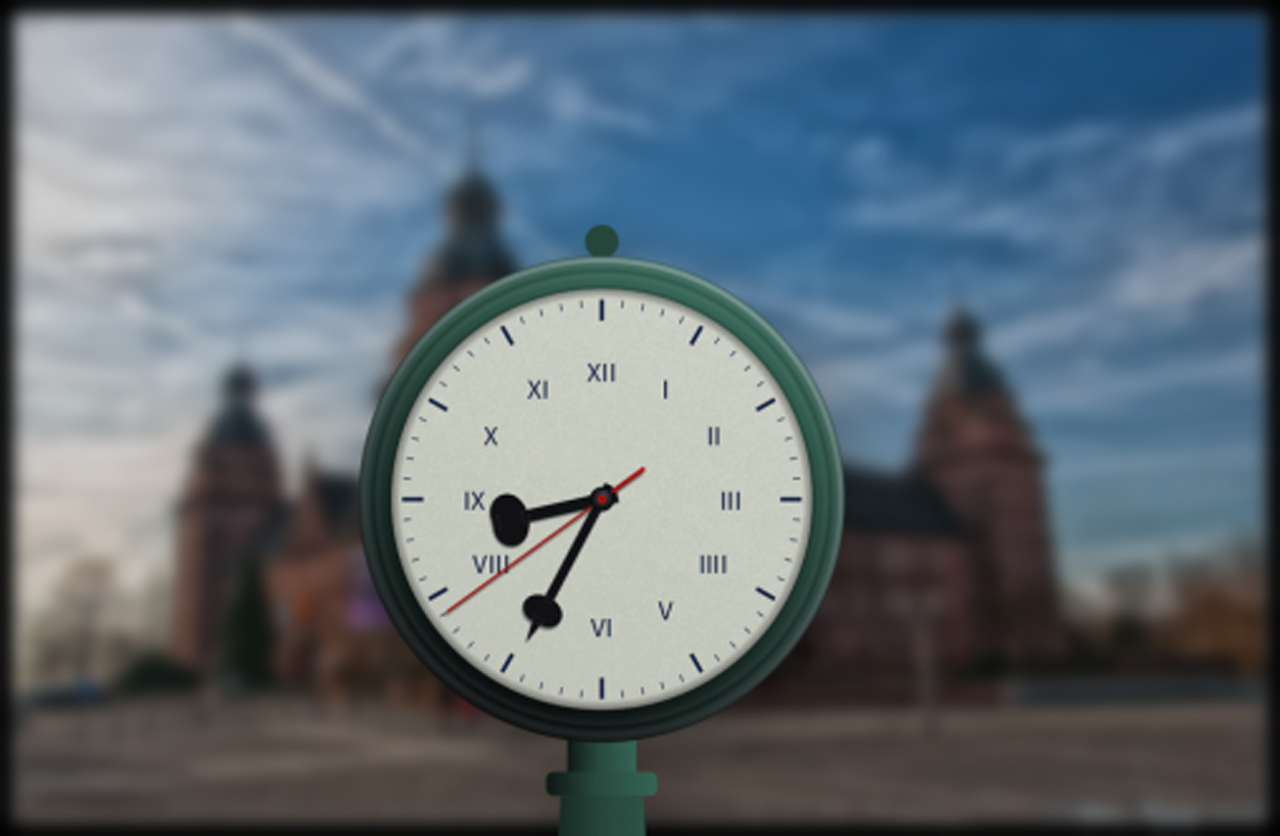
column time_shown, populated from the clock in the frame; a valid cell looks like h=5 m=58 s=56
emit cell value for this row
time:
h=8 m=34 s=39
